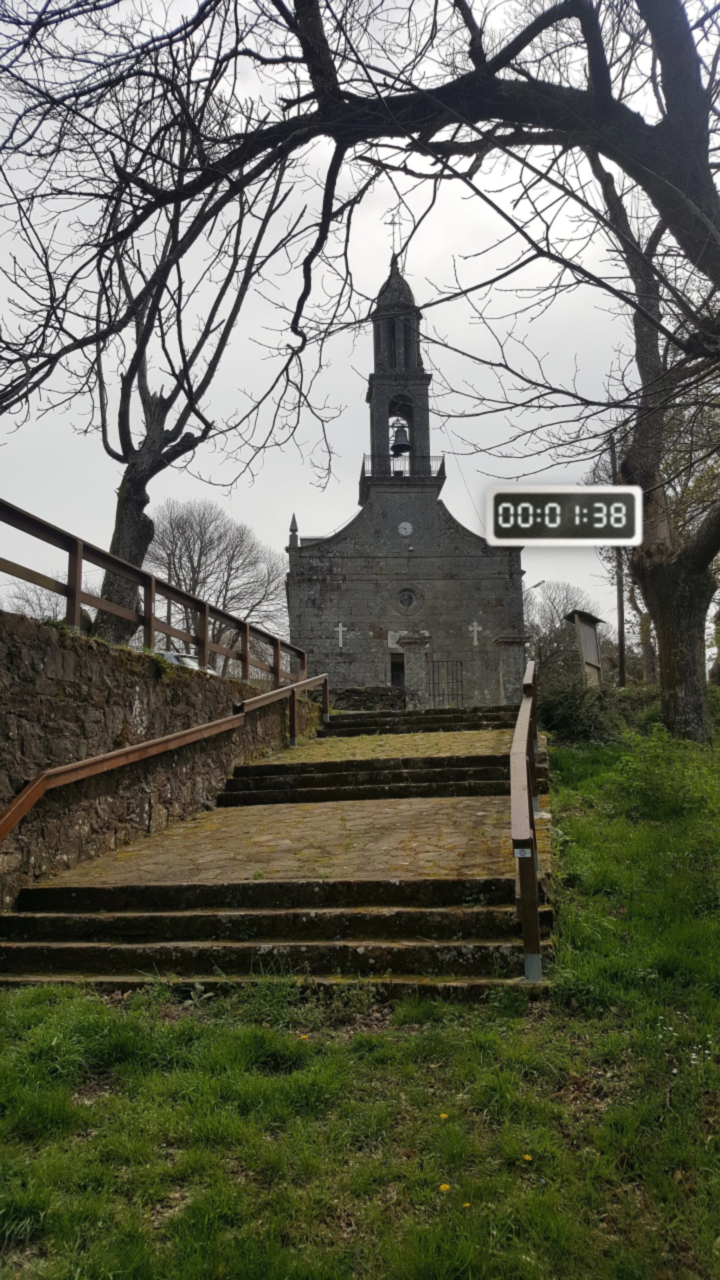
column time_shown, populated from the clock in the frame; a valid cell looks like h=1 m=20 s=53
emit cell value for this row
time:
h=0 m=1 s=38
